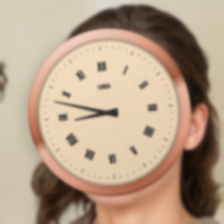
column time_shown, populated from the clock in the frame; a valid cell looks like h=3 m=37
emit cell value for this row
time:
h=8 m=48
